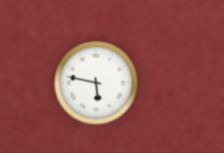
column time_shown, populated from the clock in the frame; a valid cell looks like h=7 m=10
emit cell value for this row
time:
h=5 m=47
